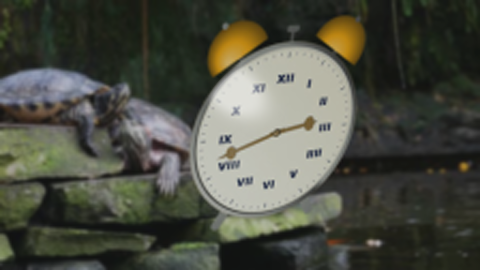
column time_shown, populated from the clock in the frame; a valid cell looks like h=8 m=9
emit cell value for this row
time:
h=2 m=42
